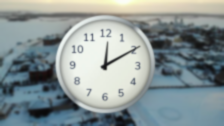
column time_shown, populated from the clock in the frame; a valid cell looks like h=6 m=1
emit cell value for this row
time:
h=12 m=10
